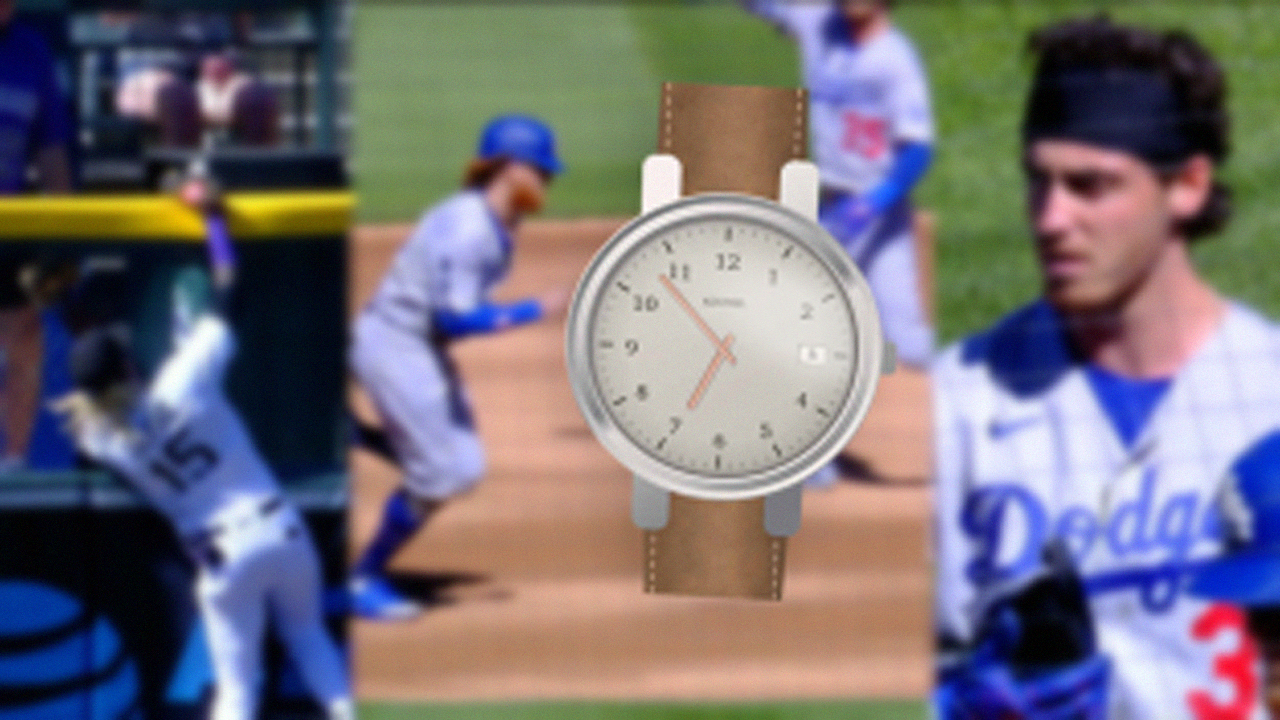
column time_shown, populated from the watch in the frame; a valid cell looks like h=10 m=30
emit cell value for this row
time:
h=6 m=53
